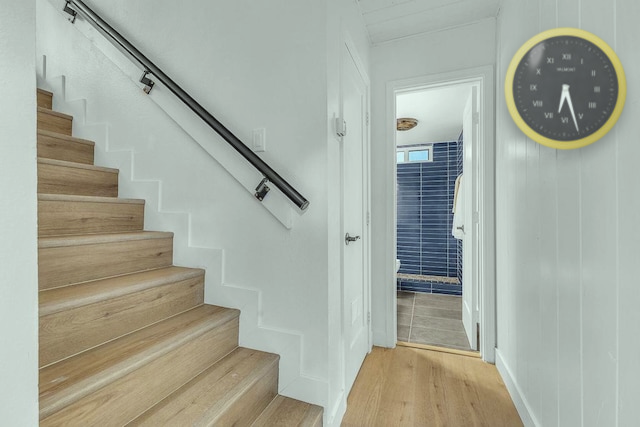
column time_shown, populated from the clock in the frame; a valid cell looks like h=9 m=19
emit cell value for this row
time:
h=6 m=27
